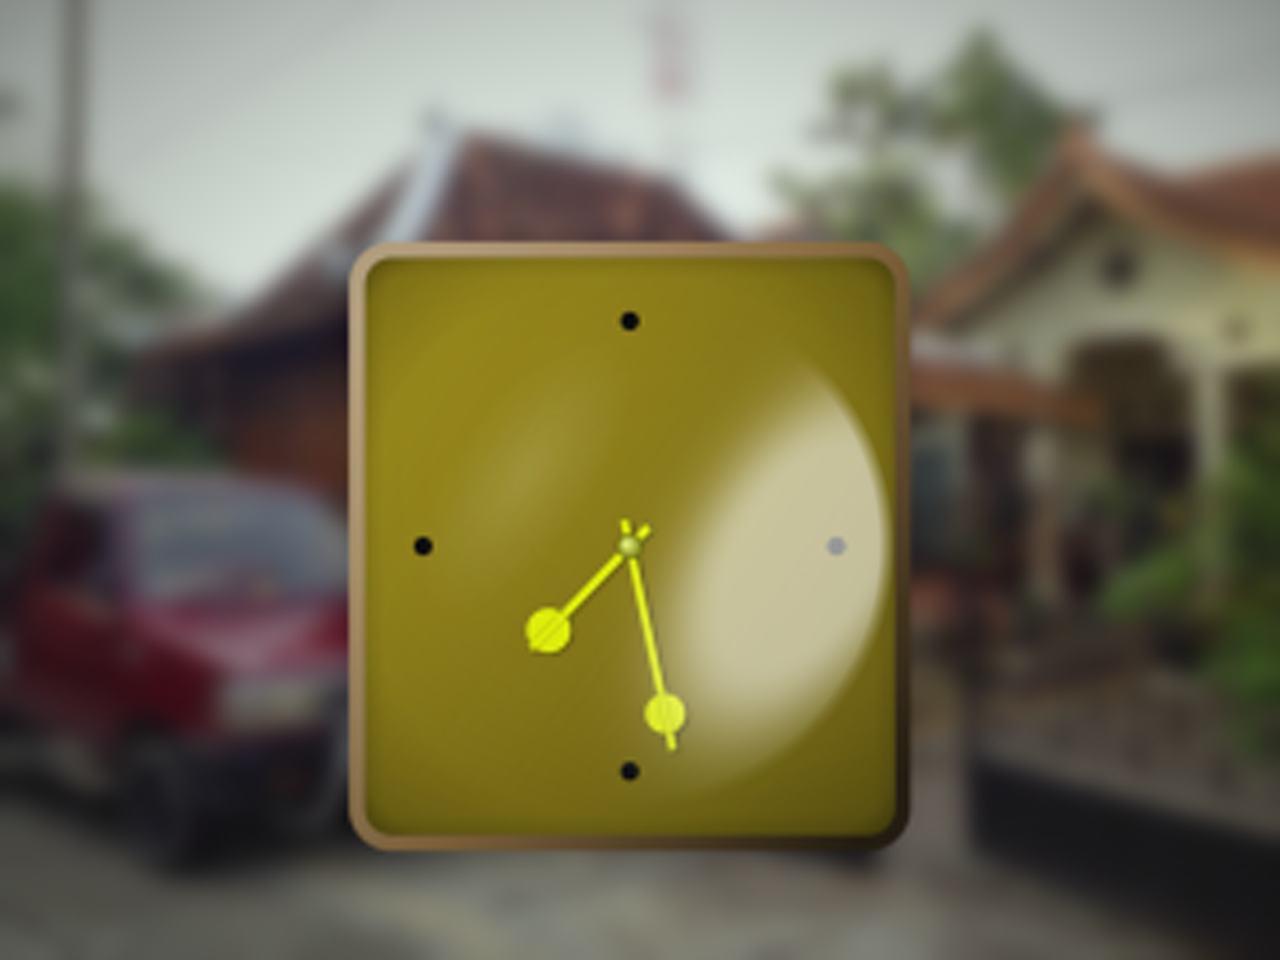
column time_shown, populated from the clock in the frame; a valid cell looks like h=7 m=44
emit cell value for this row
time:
h=7 m=28
